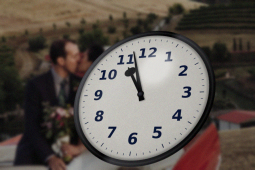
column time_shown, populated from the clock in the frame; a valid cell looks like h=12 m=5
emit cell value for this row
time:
h=10 m=57
